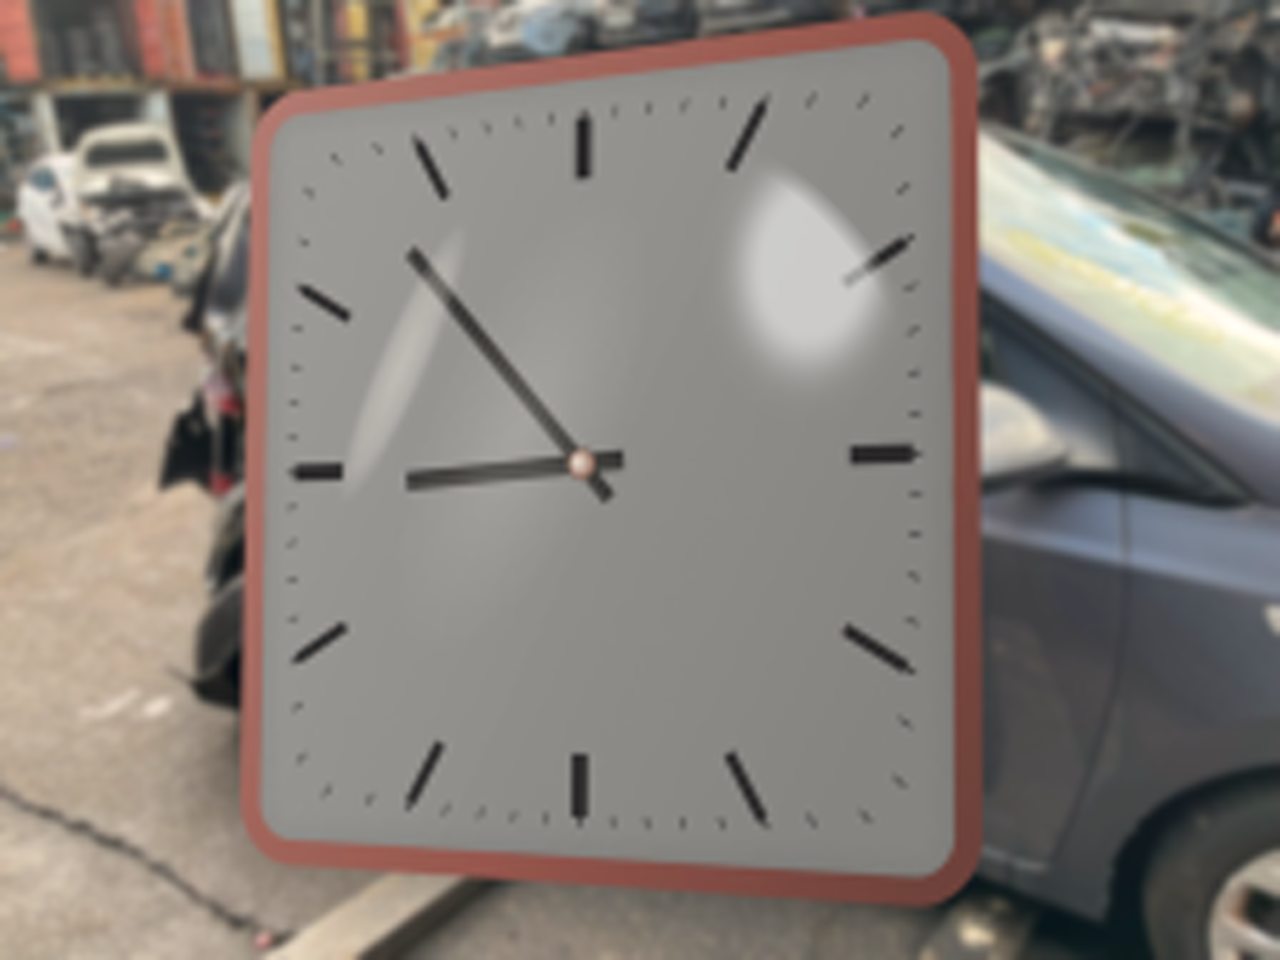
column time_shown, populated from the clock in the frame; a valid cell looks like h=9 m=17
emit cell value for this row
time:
h=8 m=53
